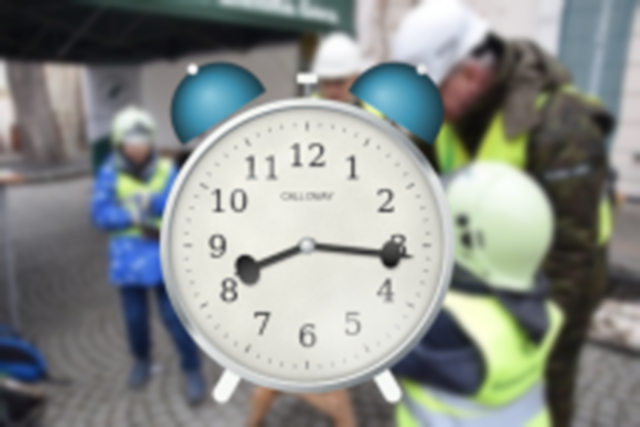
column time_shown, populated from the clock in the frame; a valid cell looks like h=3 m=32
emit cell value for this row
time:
h=8 m=16
